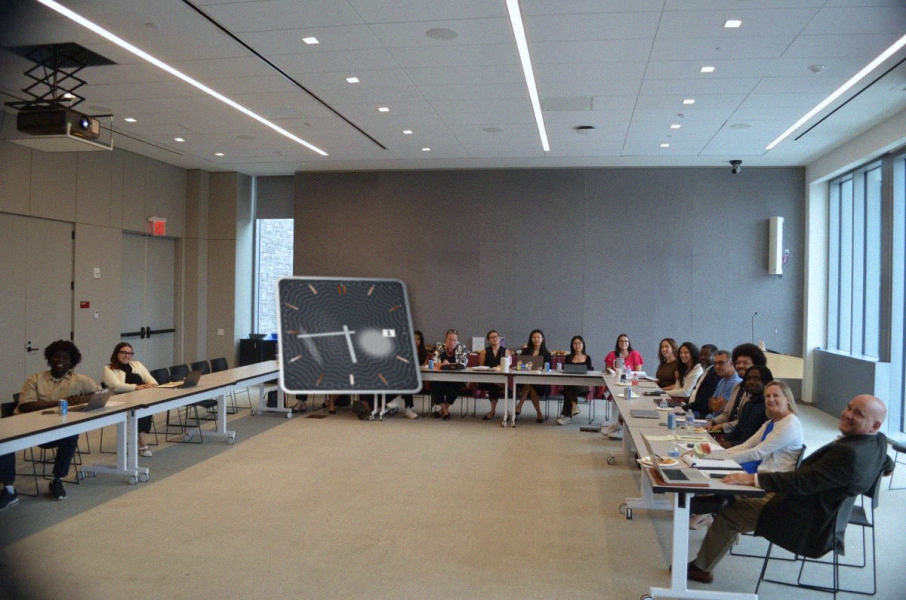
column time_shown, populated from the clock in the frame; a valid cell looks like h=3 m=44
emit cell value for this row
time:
h=5 m=44
